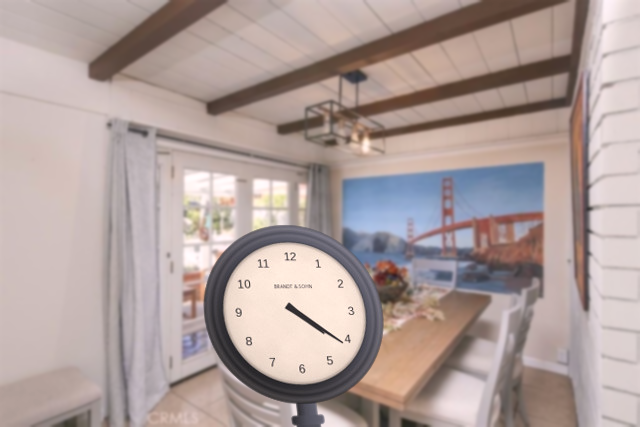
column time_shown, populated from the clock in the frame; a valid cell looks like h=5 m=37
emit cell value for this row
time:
h=4 m=21
